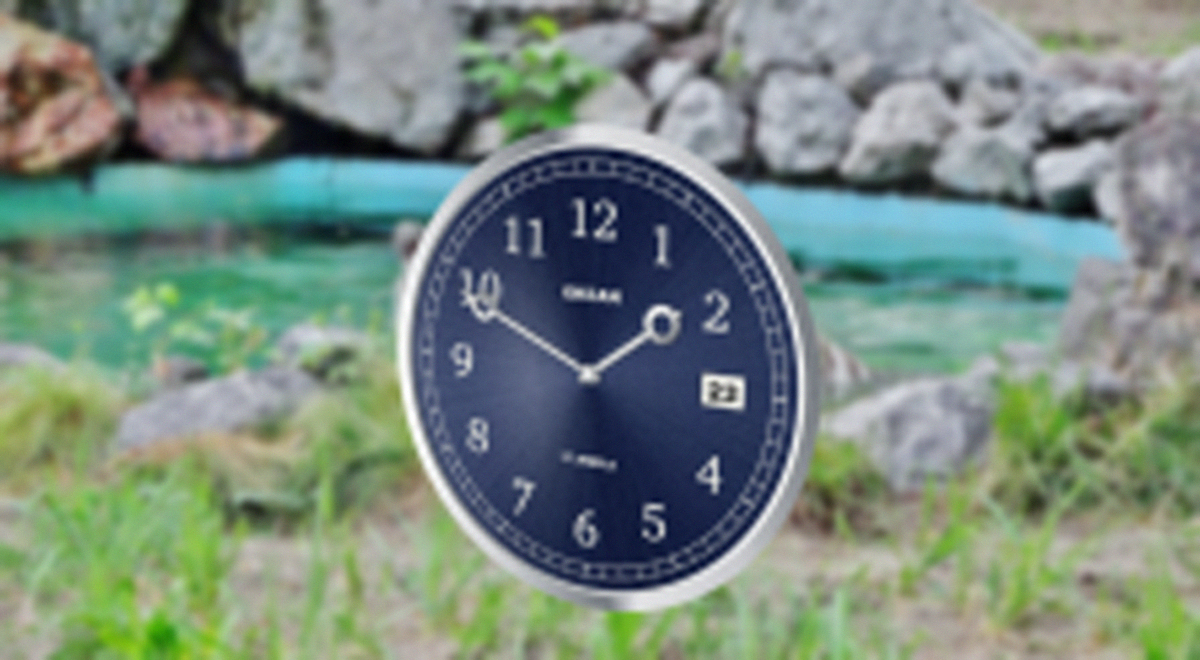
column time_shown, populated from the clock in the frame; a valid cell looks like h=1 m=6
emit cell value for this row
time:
h=1 m=49
